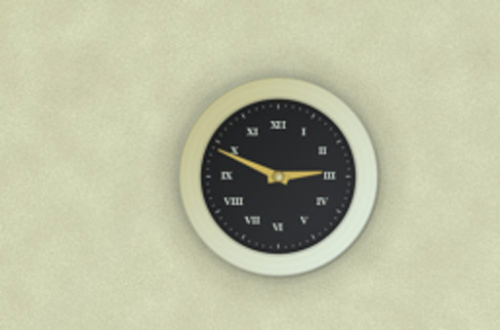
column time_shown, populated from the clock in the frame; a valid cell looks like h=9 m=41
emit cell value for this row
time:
h=2 m=49
